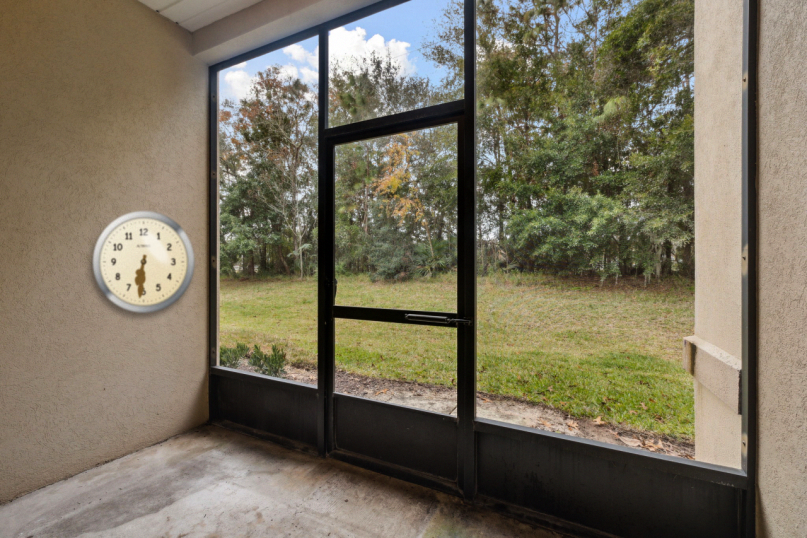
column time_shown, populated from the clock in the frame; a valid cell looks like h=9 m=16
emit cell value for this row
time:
h=6 m=31
